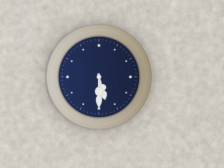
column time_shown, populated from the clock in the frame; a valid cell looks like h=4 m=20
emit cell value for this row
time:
h=5 m=30
